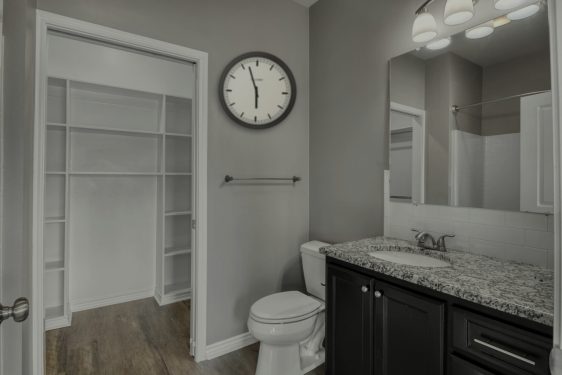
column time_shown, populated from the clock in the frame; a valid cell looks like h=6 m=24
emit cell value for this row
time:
h=5 m=57
